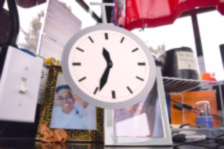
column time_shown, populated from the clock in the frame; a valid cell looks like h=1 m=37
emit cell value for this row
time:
h=11 m=34
